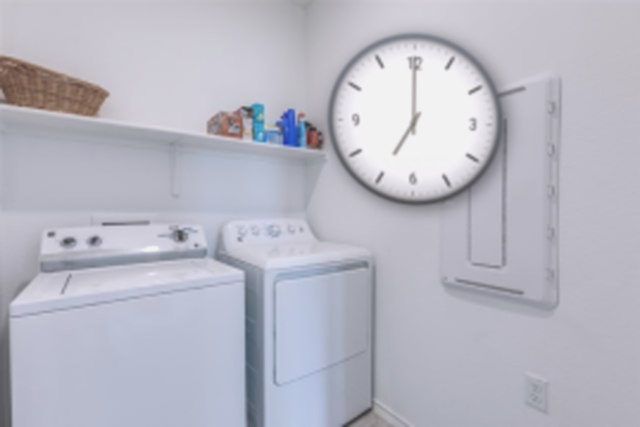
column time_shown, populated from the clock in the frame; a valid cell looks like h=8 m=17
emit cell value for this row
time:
h=7 m=0
